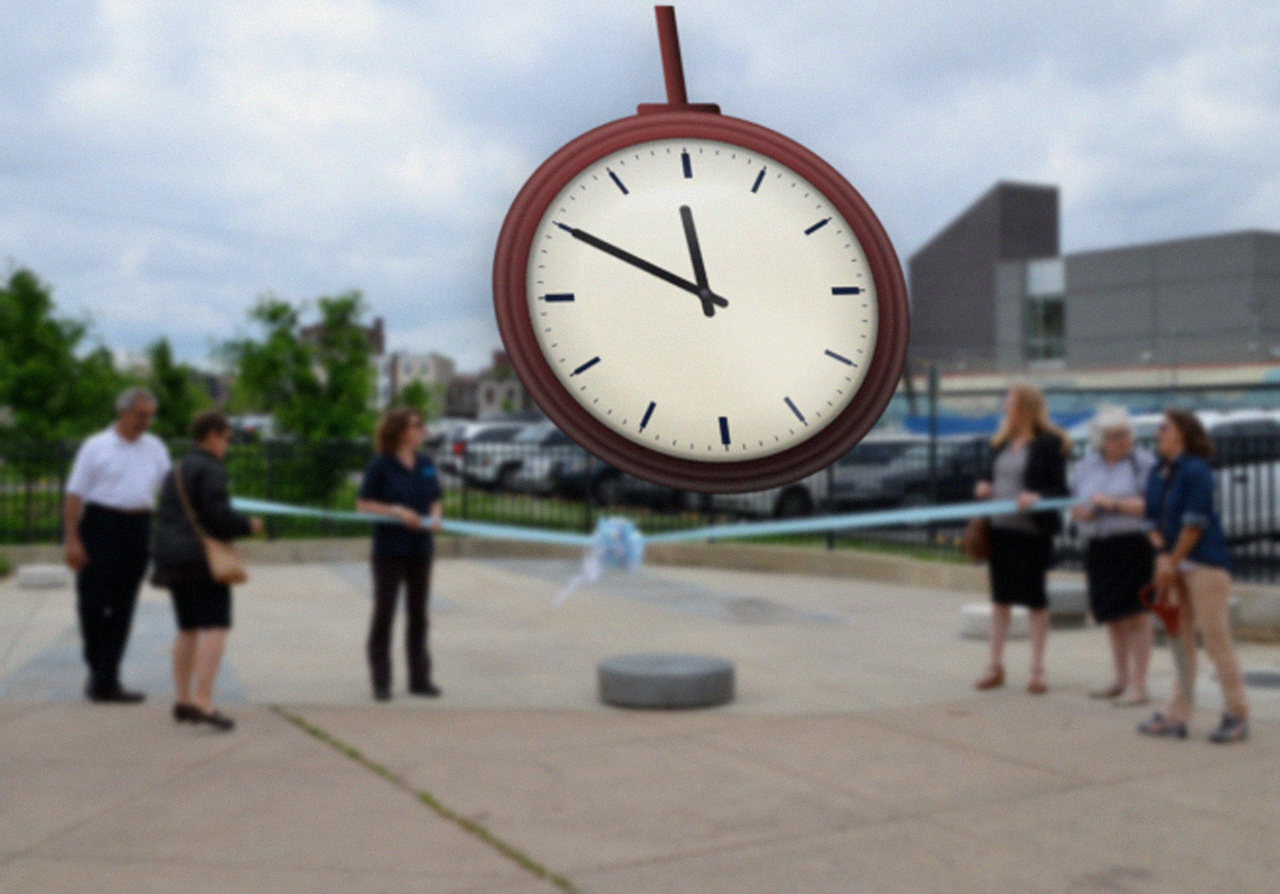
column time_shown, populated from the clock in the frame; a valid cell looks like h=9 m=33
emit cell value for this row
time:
h=11 m=50
